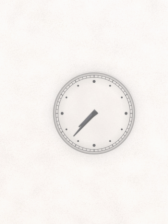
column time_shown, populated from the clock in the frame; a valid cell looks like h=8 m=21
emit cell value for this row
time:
h=7 m=37
